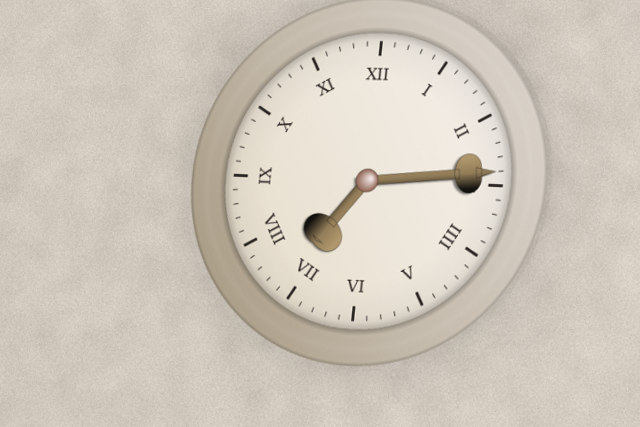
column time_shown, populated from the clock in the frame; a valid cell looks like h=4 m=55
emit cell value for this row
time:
h=7 m=14
